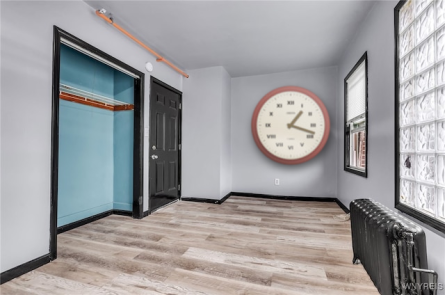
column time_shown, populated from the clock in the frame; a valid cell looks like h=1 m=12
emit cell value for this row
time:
h=1 m=18
